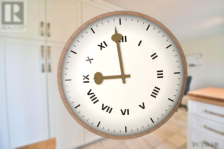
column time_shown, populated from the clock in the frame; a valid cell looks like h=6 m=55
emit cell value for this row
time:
h=8 m=59
